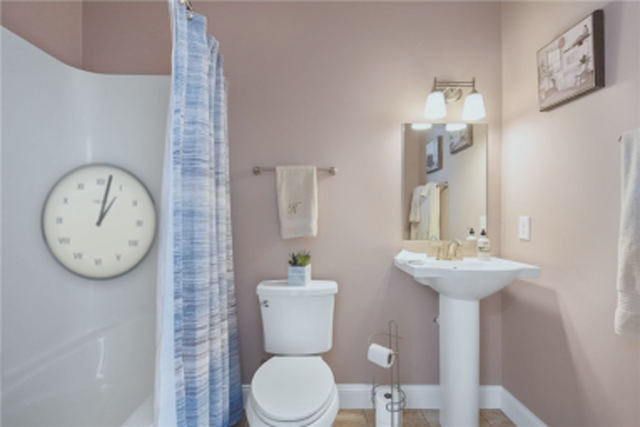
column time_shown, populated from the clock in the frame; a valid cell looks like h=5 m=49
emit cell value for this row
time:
h=1 m=2
